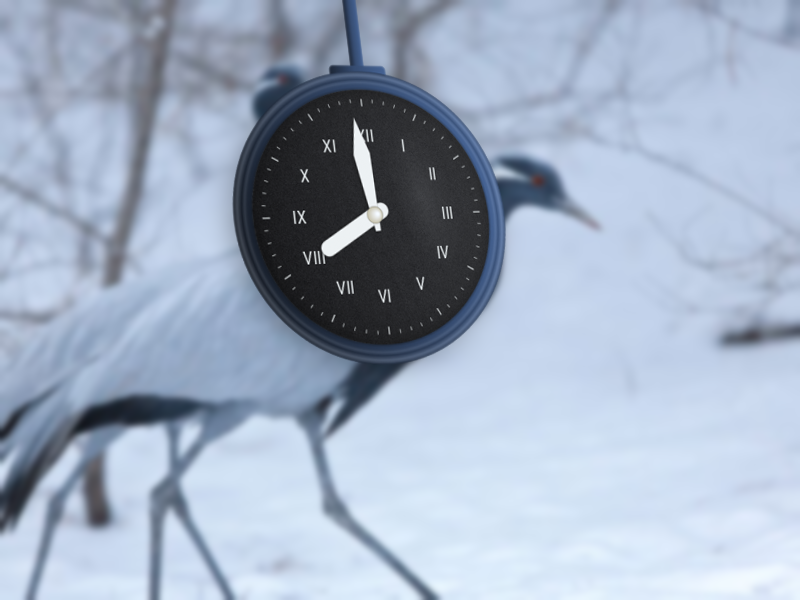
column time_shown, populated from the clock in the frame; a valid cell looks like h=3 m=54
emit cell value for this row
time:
h=7 m=59
